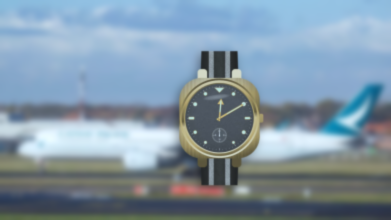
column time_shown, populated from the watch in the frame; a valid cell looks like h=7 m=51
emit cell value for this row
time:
h=12 m=10
